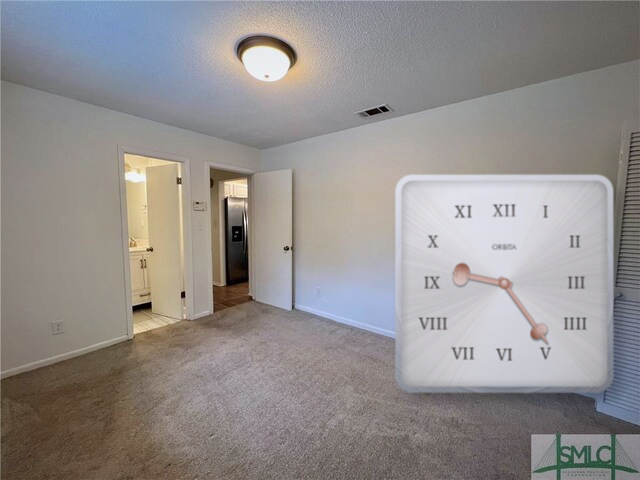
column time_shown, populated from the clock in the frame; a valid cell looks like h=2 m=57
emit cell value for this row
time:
h=9 m=24
